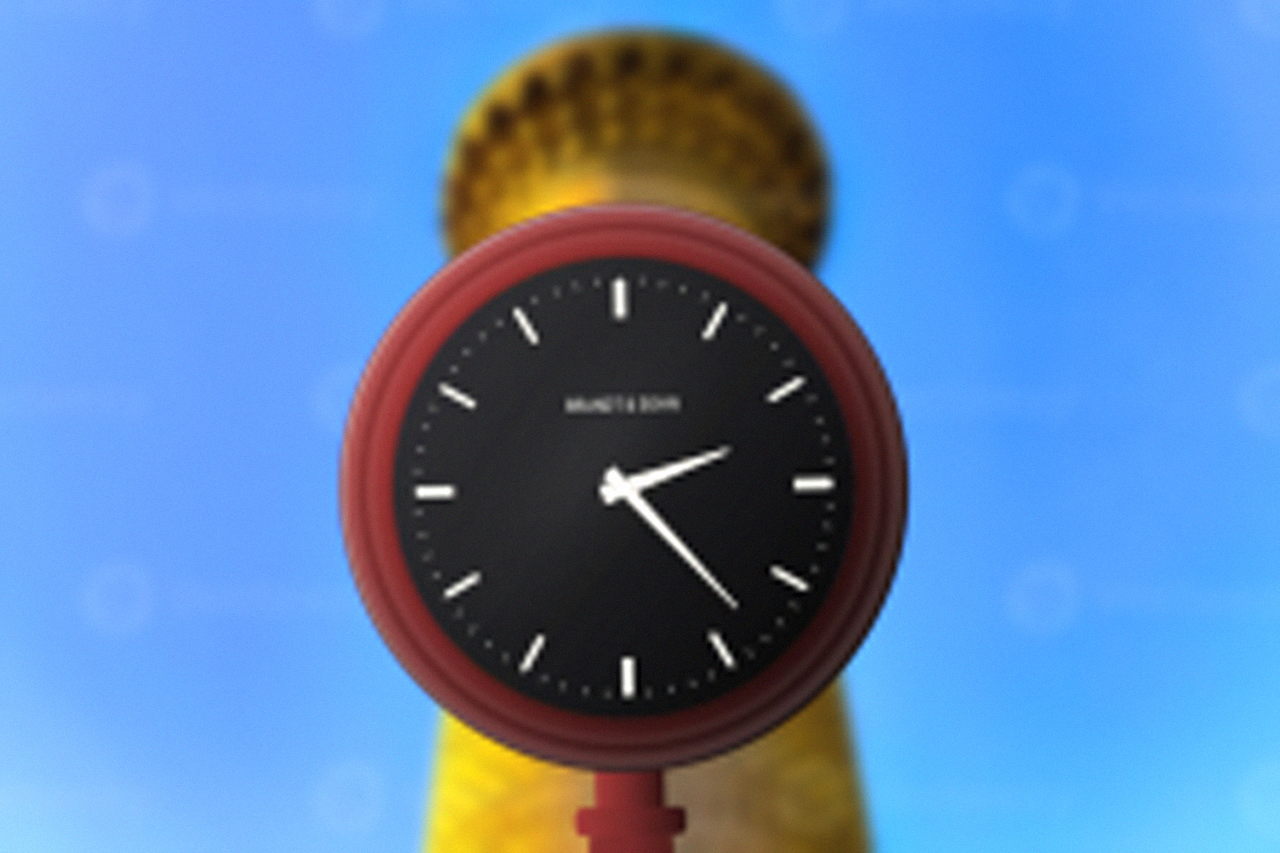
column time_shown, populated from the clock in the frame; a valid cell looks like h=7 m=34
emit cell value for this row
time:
h=2 m=23
